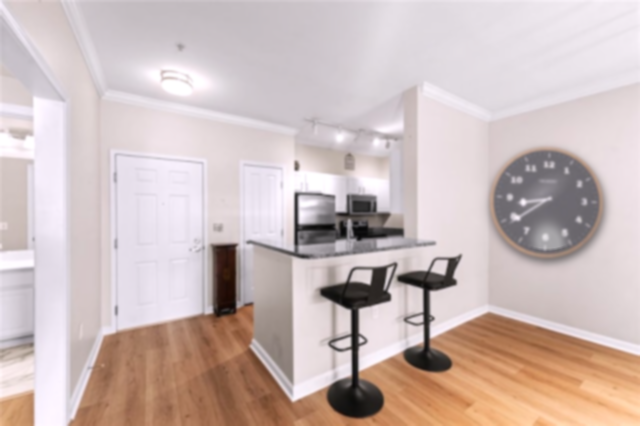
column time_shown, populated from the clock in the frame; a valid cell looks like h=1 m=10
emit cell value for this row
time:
h=8 m=39
